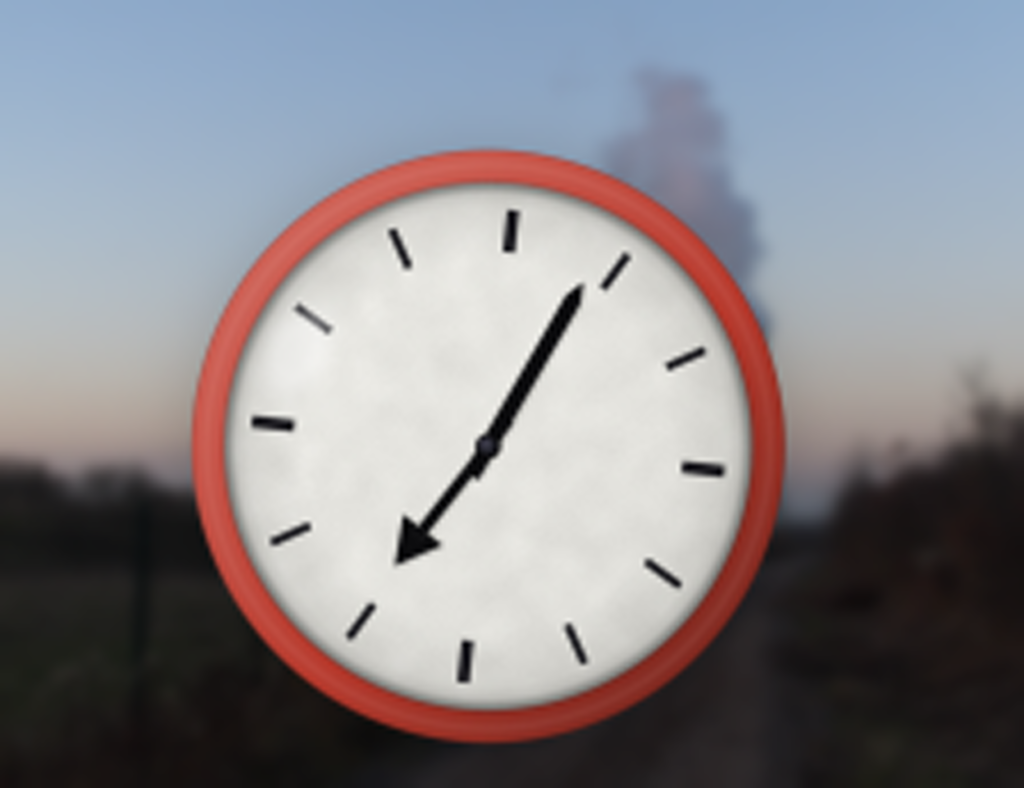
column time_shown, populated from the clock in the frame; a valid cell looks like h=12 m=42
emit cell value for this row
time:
h=7 m=4
